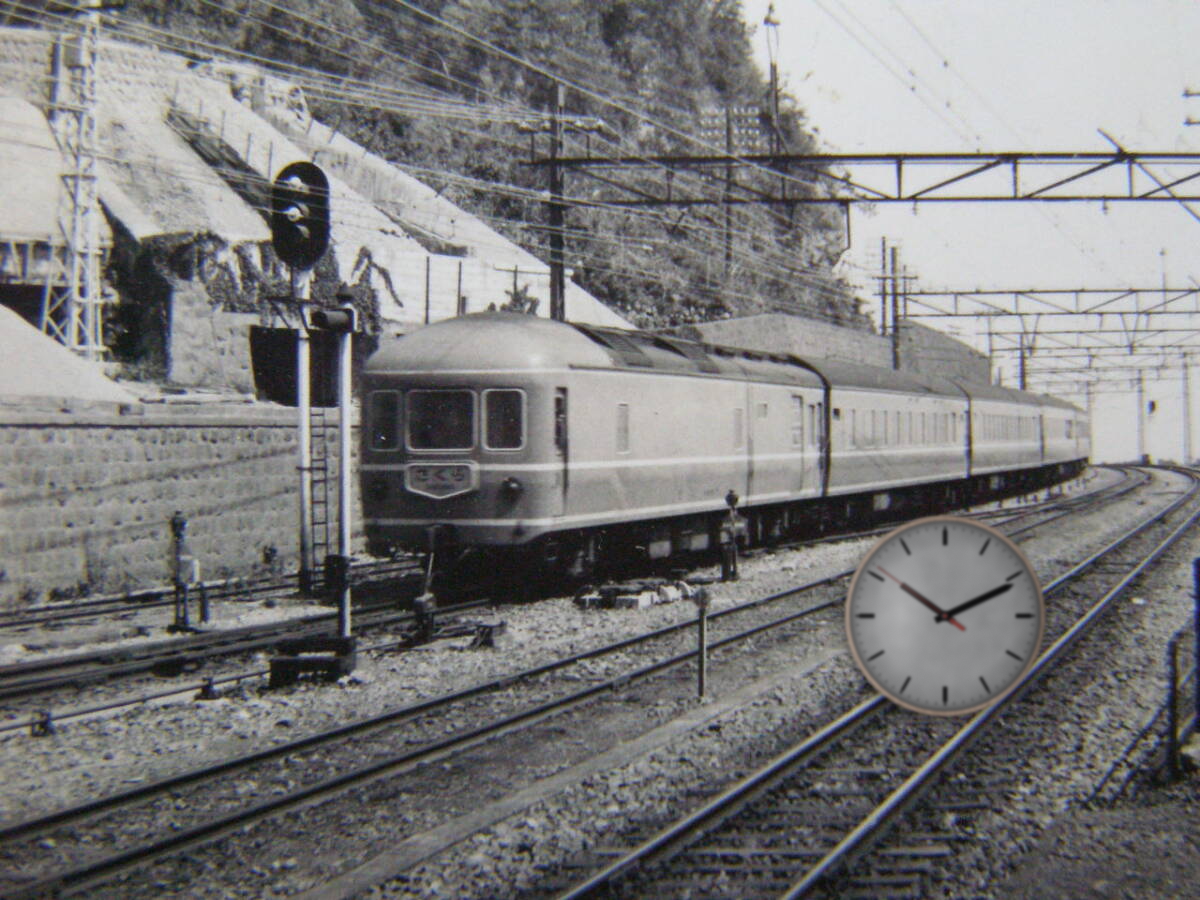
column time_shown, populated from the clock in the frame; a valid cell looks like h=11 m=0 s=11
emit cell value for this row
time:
h=10 m=10 s=51
